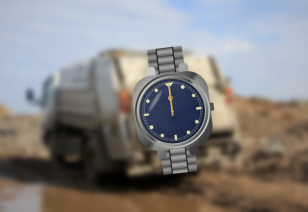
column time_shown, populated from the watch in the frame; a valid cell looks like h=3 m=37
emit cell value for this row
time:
h=12 m=0
